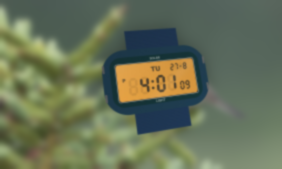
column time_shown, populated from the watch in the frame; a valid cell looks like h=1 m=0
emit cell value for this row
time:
h=4 m=1
